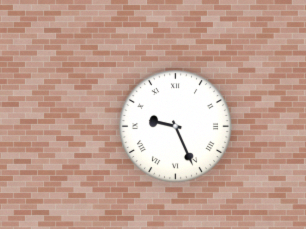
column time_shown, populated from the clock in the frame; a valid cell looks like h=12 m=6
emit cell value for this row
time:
h=9 m=26
